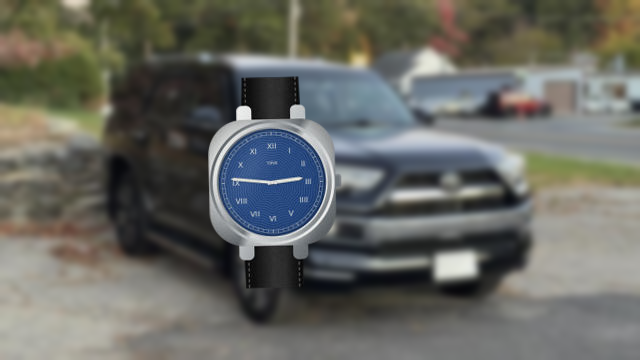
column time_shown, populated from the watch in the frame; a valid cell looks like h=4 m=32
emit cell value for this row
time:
h=2 m=46
